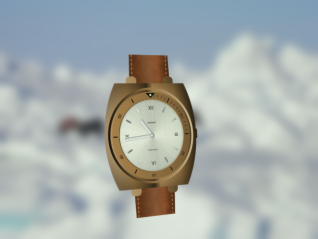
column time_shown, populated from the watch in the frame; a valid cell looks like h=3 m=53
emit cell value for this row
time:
h=10 m=44
